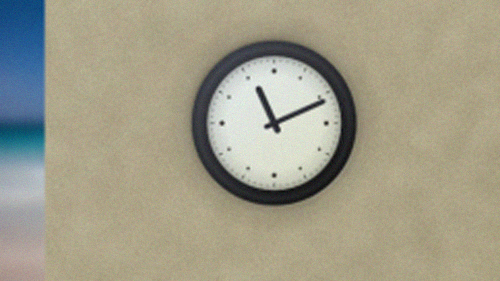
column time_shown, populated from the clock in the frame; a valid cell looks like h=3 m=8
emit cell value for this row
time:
h=11 m=11
